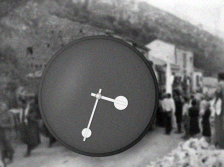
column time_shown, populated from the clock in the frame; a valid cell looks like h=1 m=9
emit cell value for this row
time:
h=3 m=33
